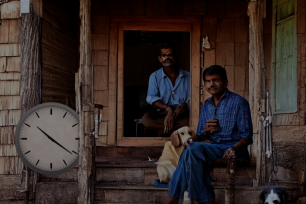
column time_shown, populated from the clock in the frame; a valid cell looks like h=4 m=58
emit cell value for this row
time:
h=10 m=21
